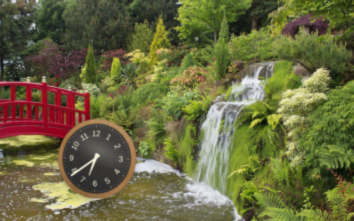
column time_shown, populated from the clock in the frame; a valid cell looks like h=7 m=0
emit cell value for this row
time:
h=6 m=39
